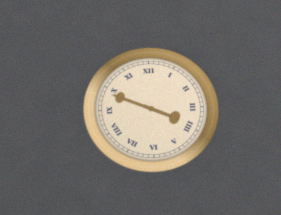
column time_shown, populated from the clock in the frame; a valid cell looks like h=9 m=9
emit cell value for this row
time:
h=3 m=49
